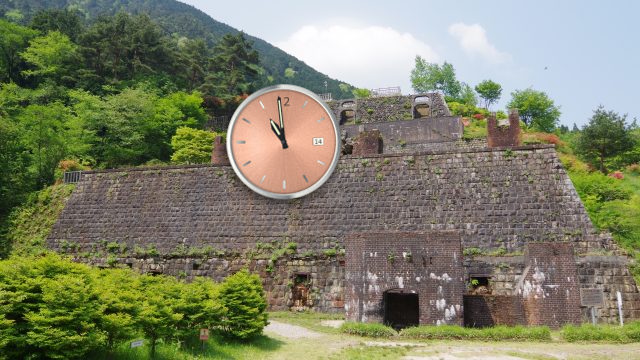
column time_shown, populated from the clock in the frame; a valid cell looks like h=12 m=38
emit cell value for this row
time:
h=10 m=59
